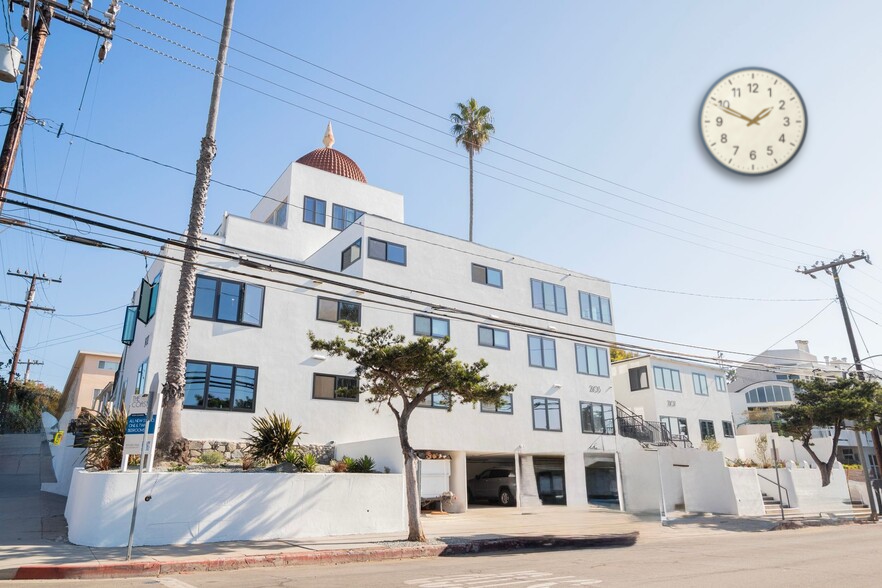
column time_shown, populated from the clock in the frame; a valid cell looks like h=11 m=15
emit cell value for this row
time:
h=1 m=49
